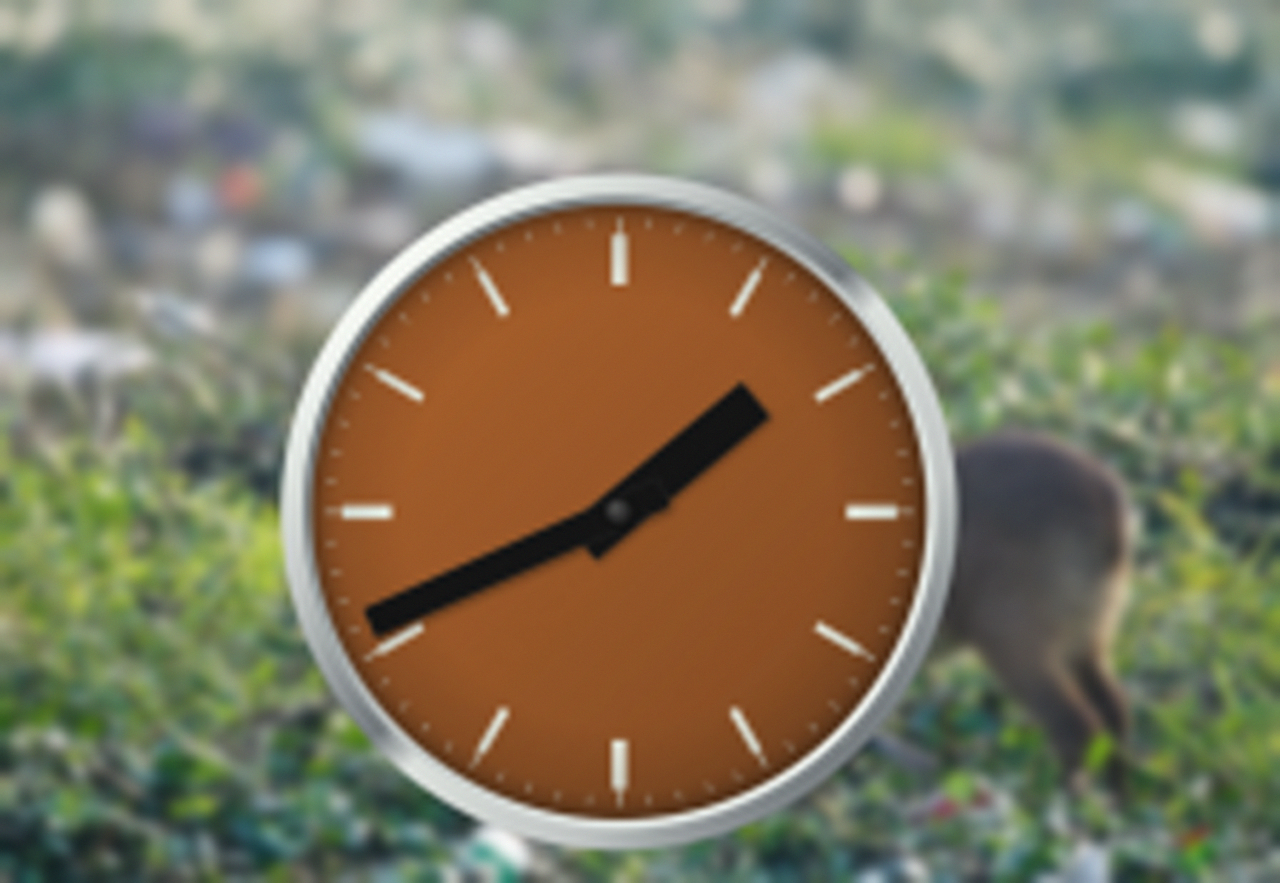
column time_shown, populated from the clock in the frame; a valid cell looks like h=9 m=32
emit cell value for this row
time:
h=1 m=41
